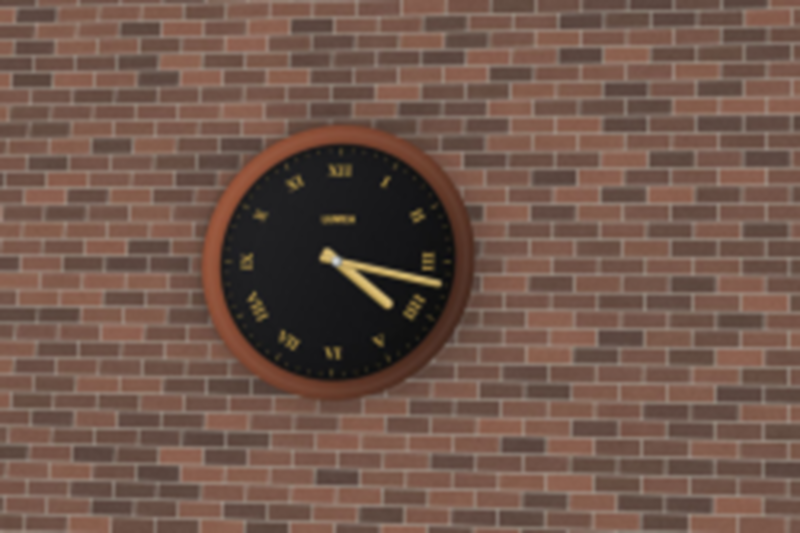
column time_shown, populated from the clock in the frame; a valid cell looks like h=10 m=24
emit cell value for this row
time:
h=4 m=17
